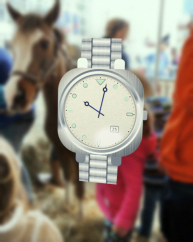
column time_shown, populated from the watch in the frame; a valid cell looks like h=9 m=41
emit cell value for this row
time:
h=10 m=2
